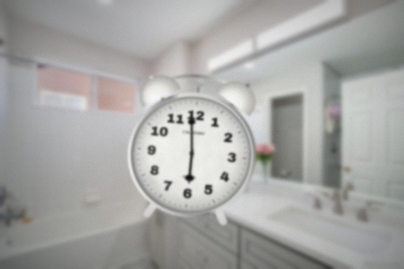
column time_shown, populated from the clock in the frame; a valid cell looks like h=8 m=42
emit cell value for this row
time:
h=5 m=59
